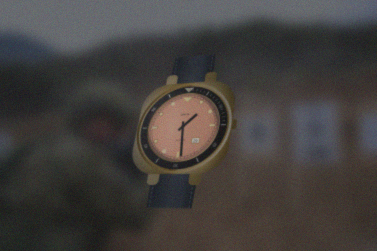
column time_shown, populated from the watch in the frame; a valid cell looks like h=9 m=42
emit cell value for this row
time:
h=1 m=29
